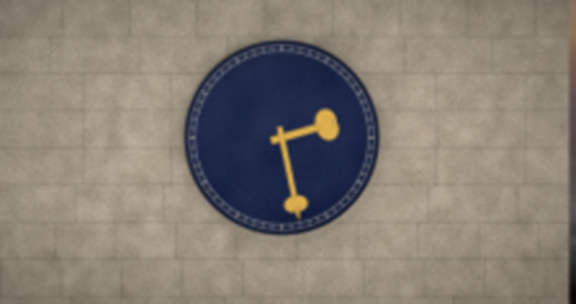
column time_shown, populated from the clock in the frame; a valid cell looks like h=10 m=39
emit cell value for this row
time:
h=2 m=28
